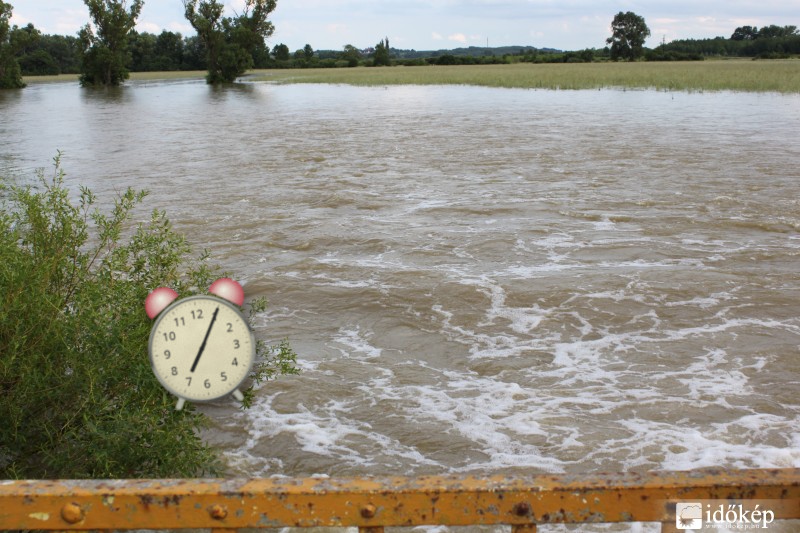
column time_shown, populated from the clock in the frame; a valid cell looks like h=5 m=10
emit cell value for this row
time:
h=7 m=5
